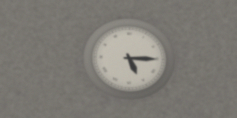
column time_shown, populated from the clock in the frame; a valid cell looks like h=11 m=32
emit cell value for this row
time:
h=5 m=15
